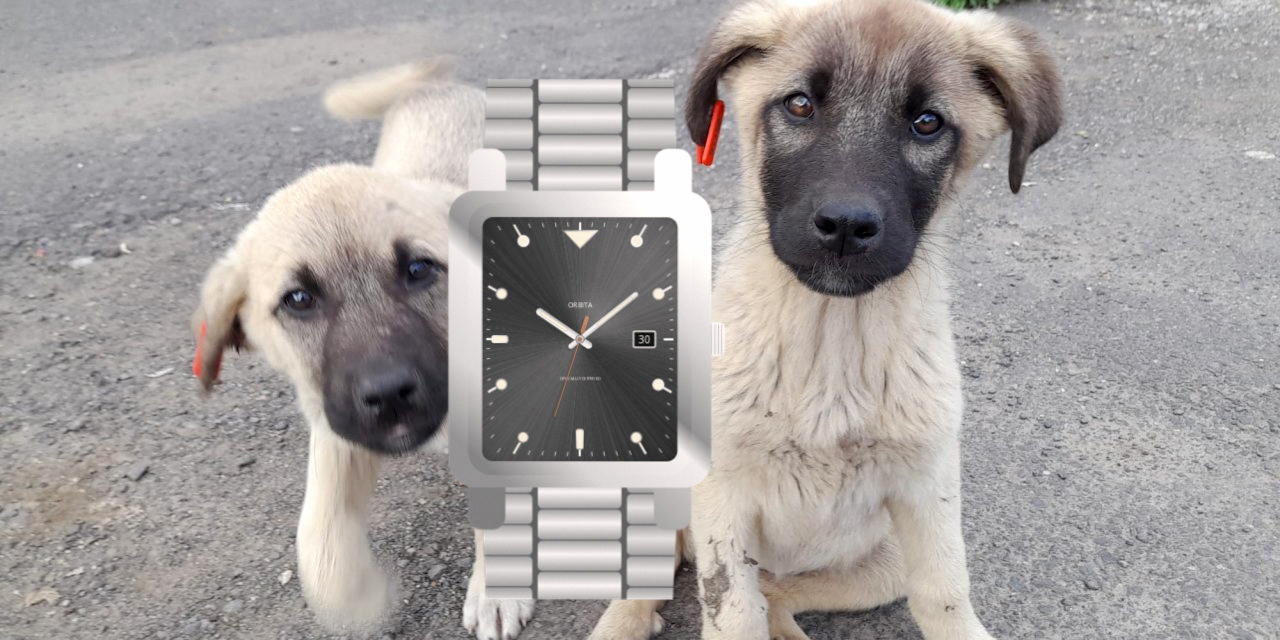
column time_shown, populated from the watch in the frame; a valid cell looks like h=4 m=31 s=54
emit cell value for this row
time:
h=10 m=8 s=33
